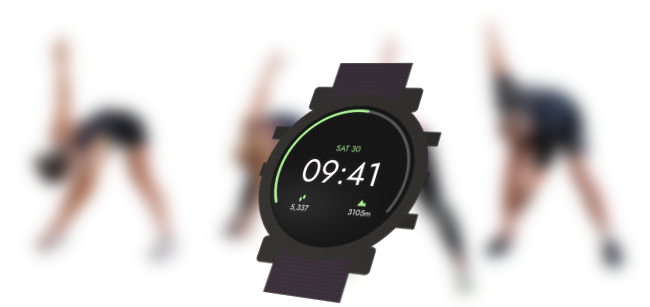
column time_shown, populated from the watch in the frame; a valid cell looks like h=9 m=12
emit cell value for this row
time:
h=9 m=41
